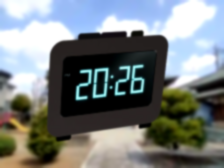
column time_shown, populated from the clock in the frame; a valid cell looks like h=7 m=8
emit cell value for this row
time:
h=20 m=26
